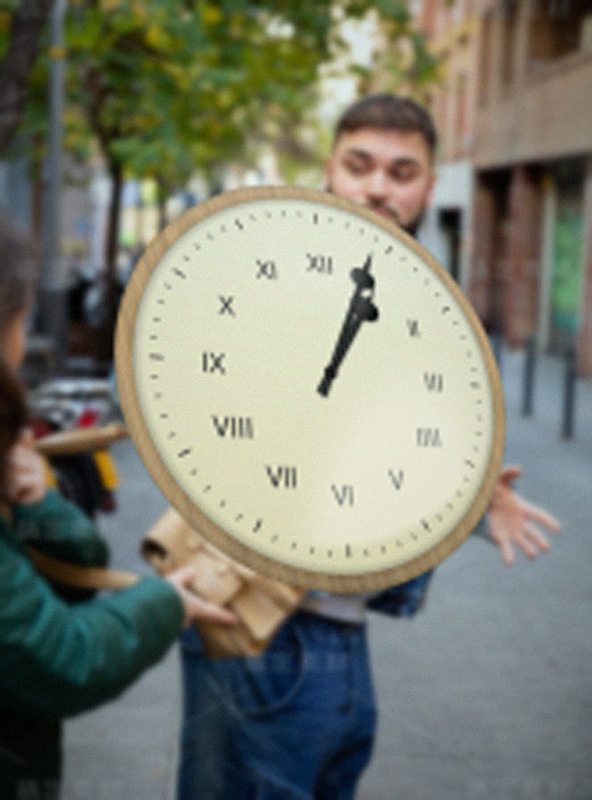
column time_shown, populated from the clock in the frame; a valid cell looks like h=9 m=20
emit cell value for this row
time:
h=1 m=4
